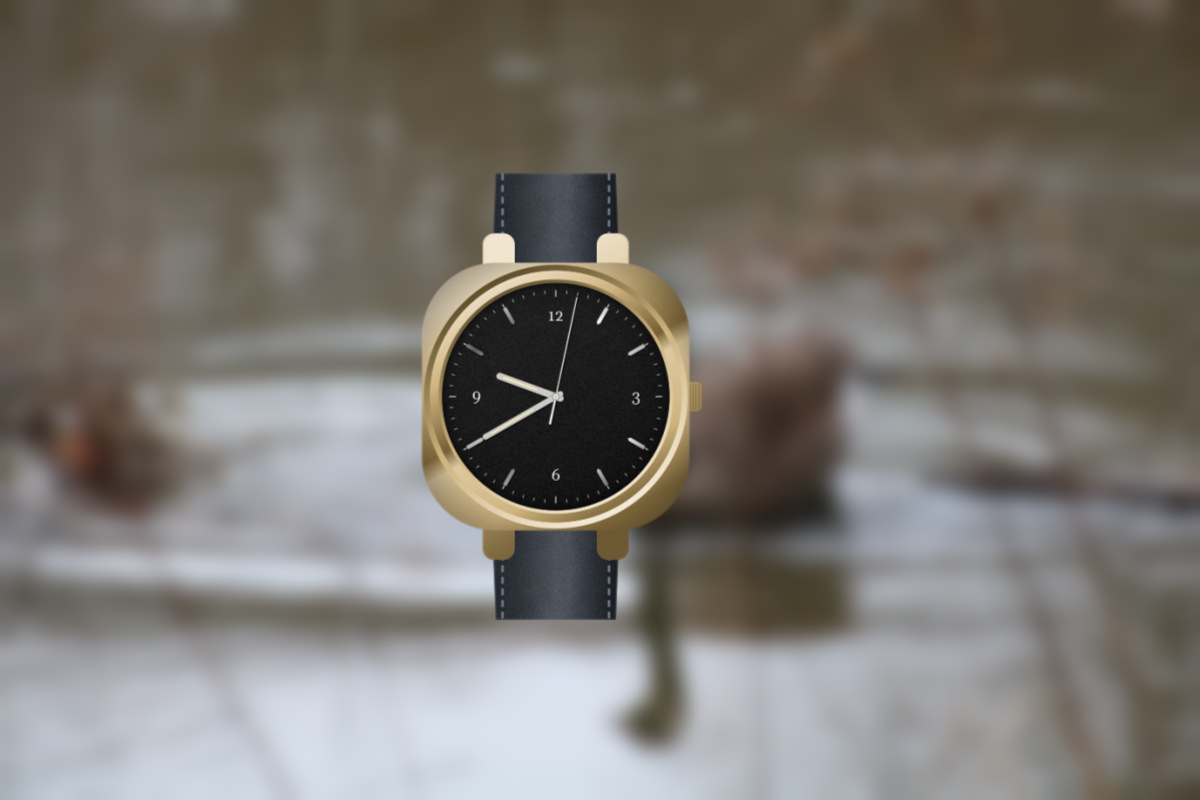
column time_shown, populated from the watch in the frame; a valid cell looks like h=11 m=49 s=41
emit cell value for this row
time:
h=9 m=40 s=2
